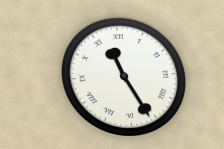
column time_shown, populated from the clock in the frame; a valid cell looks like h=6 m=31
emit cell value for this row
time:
h=11 m=26
